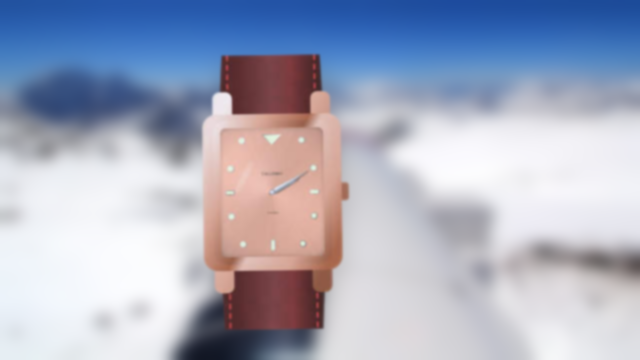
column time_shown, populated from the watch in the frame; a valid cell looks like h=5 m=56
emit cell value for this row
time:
h=2 m=10
